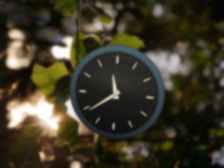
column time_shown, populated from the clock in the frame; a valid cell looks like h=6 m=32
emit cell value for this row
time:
h=11 m=39
